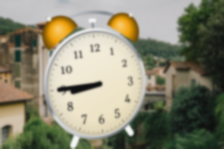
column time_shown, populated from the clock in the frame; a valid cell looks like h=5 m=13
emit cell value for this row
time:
h=8 m=45
